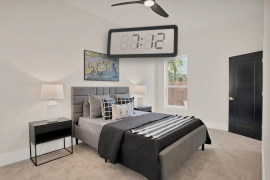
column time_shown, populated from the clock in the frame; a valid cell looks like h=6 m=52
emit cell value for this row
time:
h=7 m=12
